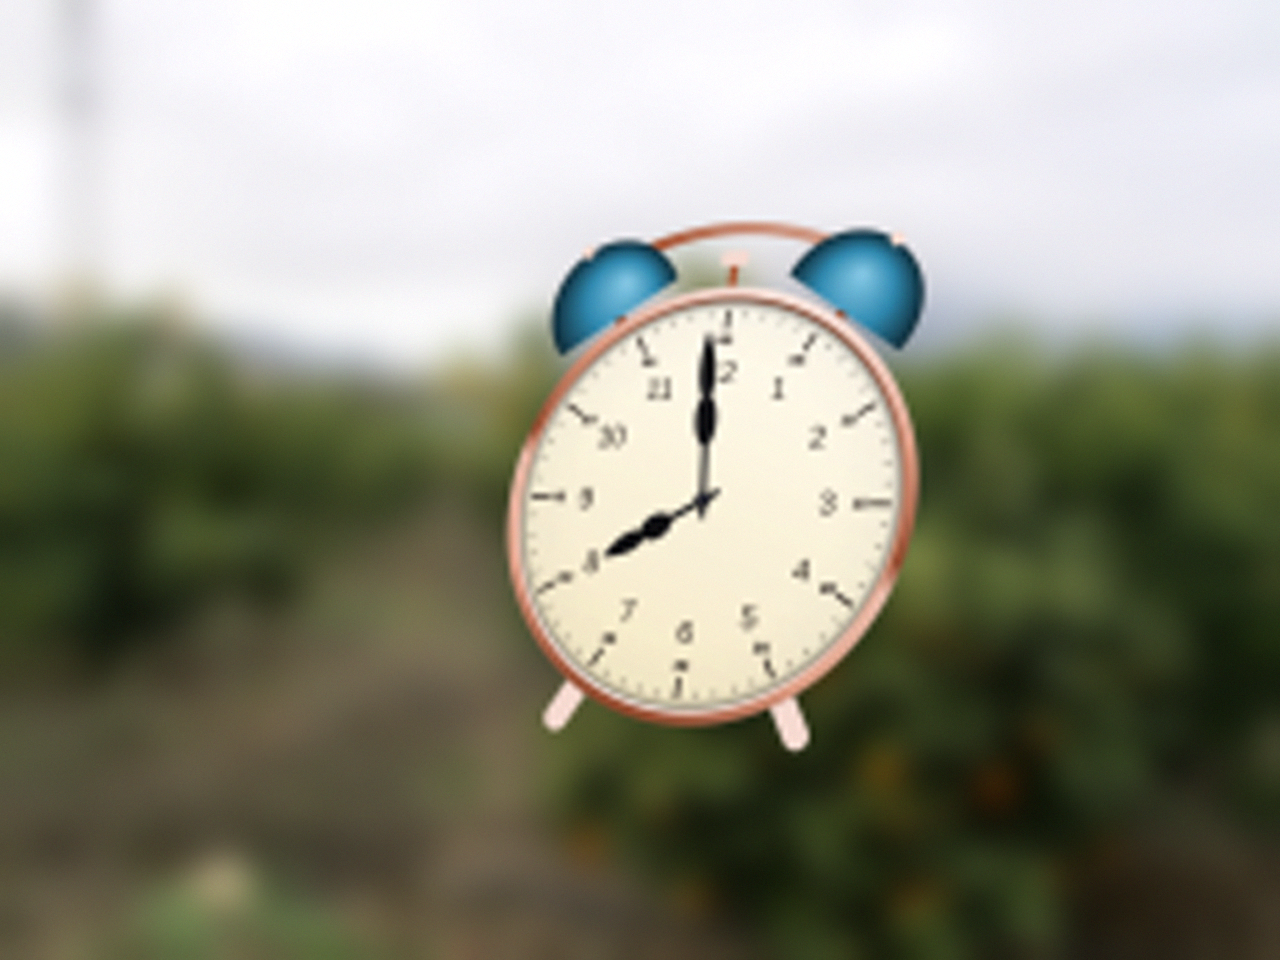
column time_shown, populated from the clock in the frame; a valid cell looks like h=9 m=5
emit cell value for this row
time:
h=7 m=59
